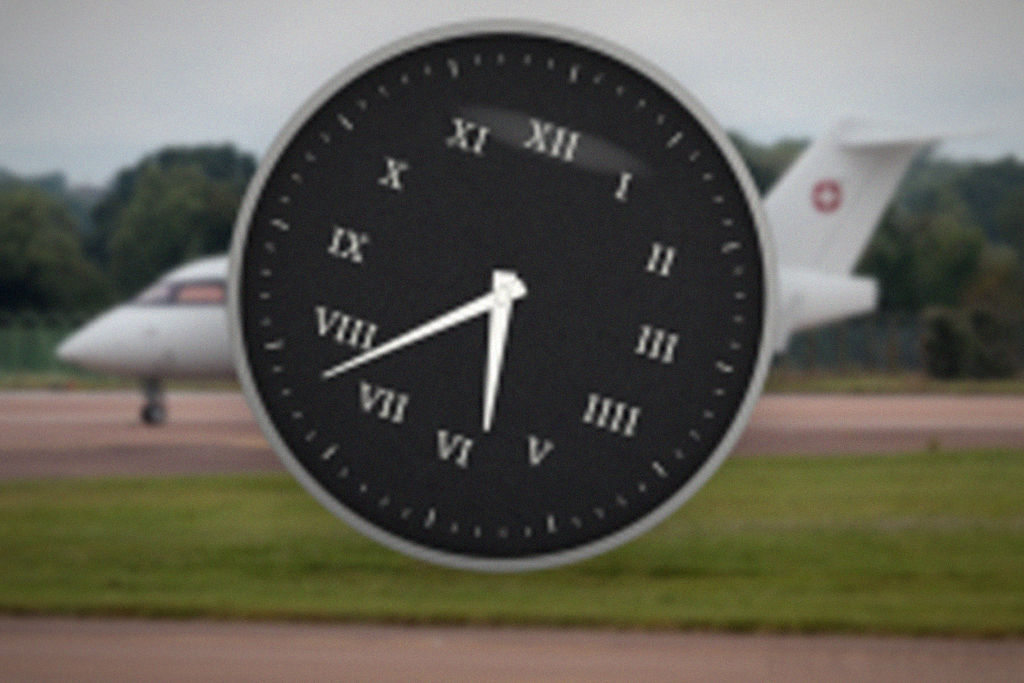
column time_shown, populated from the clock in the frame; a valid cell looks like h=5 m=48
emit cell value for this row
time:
h=5 m=38
